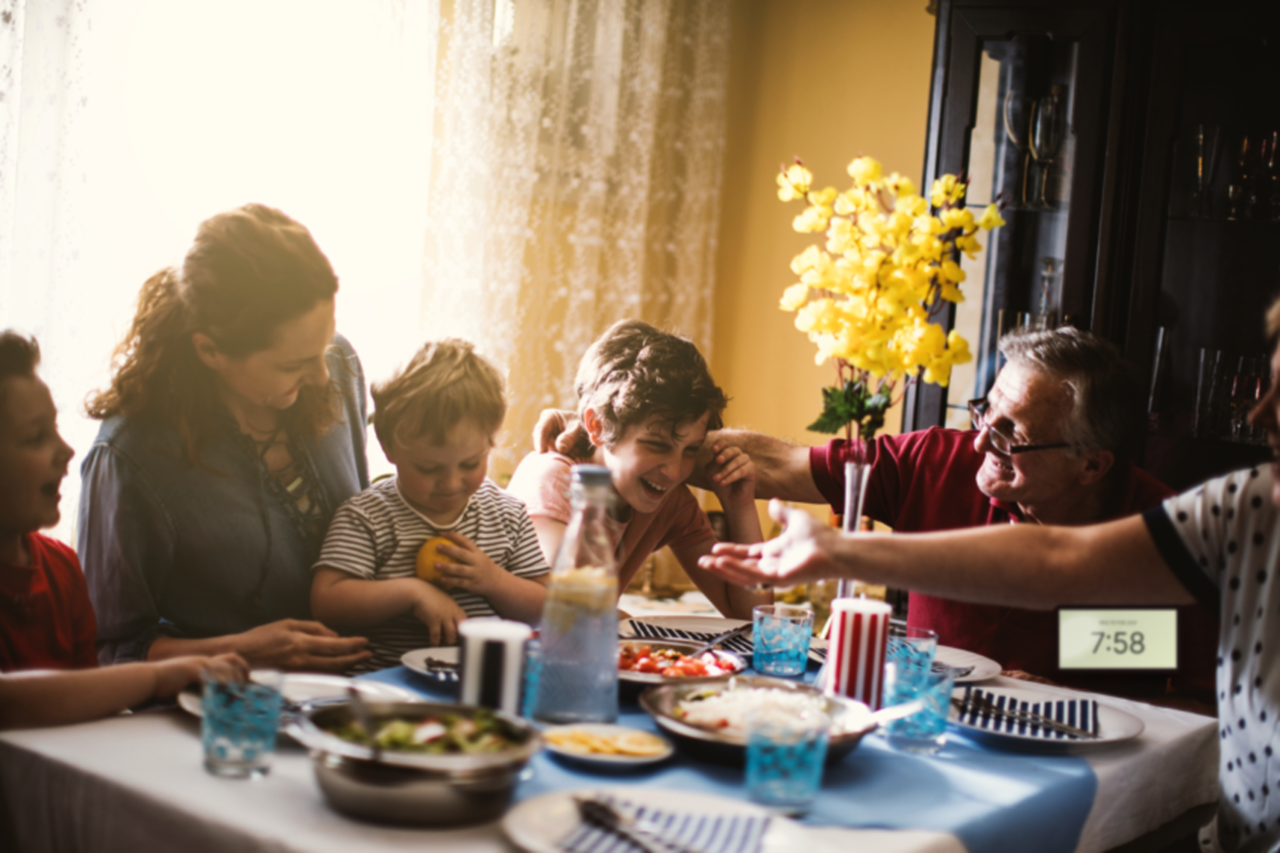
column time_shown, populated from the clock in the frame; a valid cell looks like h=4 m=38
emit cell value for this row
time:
h=7 m=58
